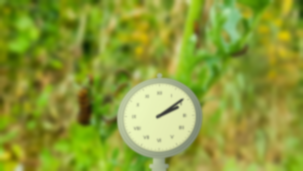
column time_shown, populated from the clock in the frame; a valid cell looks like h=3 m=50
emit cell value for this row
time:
h=2 m=9
